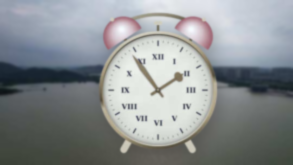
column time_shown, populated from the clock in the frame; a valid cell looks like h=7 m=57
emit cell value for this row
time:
h=1 m=54
